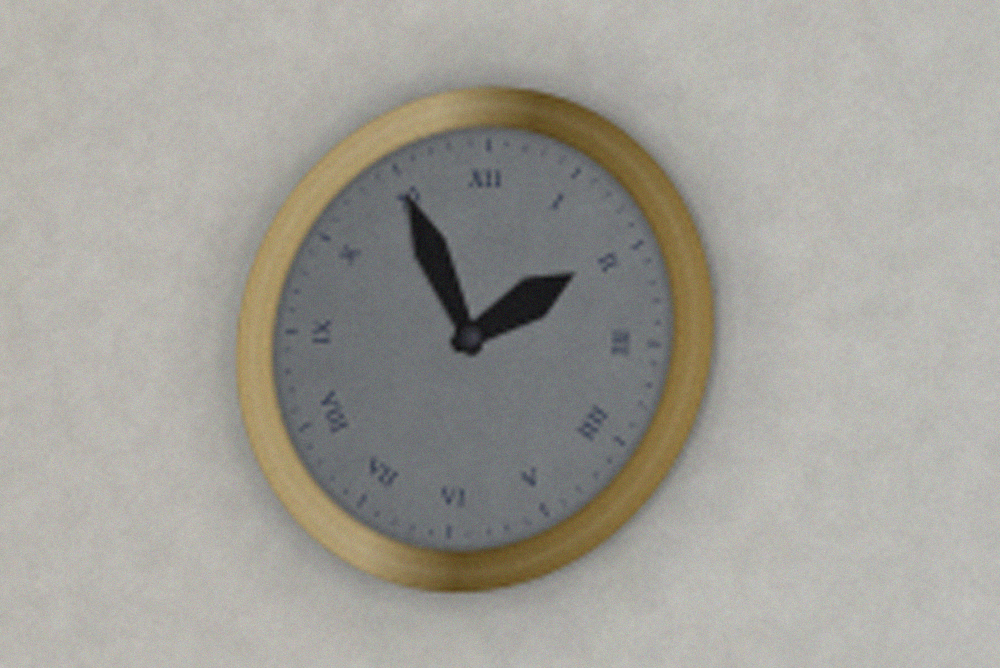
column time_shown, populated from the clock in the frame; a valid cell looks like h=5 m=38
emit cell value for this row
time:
h=1 m=55
